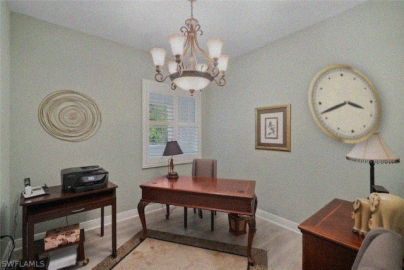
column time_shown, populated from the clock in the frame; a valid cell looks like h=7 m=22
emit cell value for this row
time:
h=3 m=42
